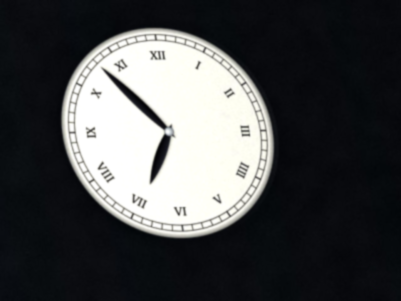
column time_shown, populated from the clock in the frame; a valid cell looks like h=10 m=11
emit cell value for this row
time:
h=6 m=53
